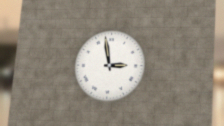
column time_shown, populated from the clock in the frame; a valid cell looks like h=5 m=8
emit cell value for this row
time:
h=2 m=58
